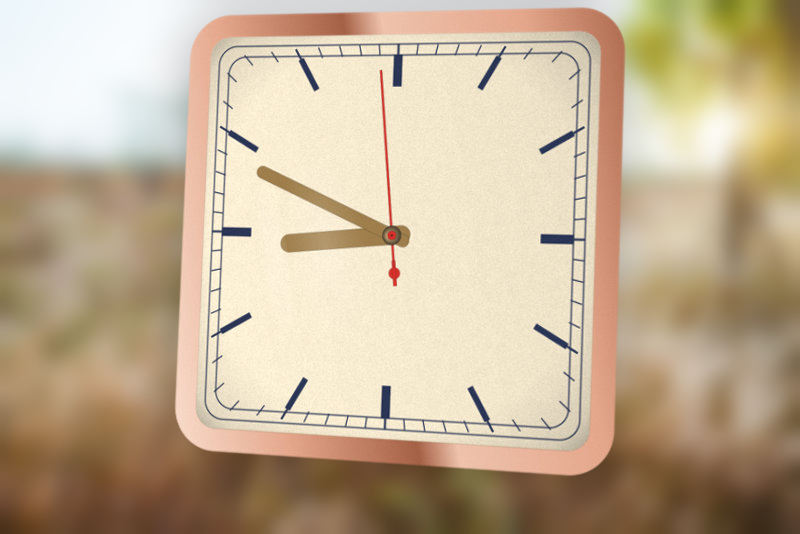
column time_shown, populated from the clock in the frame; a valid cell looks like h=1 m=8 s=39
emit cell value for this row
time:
h=8 m=48 s=59
